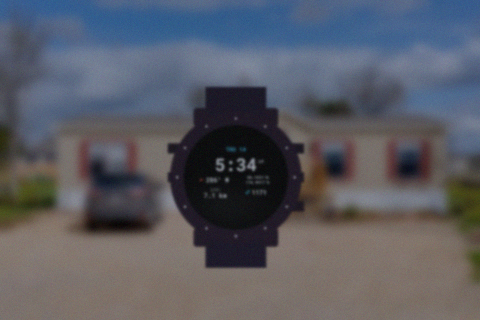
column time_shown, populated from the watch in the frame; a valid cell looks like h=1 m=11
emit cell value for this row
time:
h=5 m=34
